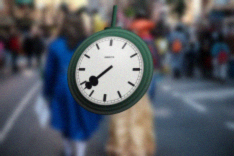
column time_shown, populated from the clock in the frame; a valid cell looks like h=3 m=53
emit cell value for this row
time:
h=7 m=38
